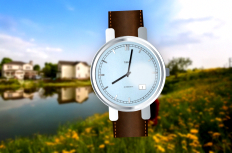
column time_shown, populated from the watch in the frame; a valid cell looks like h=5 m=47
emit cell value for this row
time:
h=8 m=2
